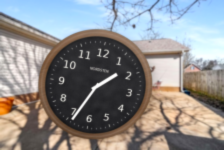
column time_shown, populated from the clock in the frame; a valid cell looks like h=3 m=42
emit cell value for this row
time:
h=1 m=34
